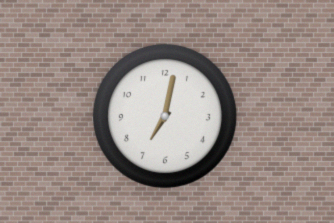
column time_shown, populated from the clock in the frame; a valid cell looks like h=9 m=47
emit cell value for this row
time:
h=7 m=2
